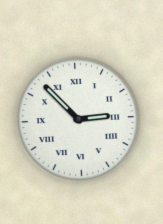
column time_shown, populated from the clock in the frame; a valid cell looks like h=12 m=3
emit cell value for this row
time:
h=2 m=53
